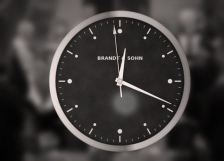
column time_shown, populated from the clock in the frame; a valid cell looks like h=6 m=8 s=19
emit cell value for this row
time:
h=12 m=18 s=59
